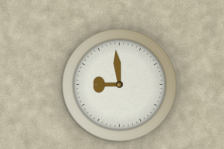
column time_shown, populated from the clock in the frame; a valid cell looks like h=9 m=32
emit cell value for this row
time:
h=8 m=59
